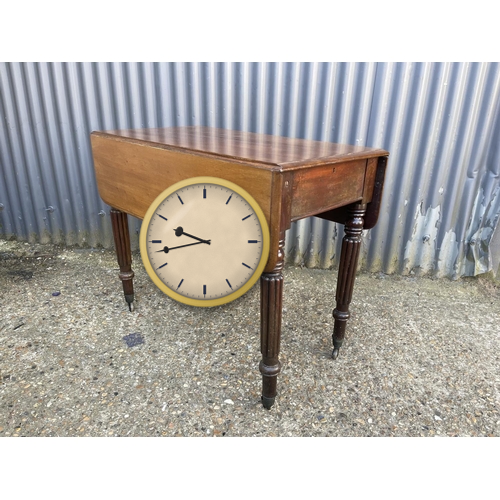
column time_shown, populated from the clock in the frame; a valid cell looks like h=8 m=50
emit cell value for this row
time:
h=9 m=43
